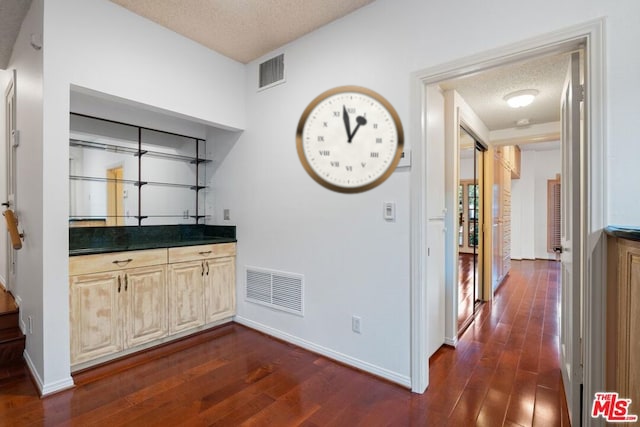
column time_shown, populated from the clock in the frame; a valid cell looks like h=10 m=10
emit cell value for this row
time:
h=12 m=58
